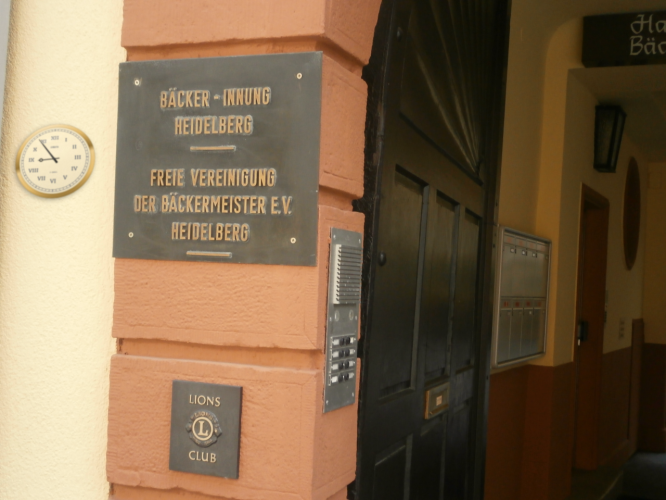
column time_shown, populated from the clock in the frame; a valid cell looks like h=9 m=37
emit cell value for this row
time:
h=8 m=54
